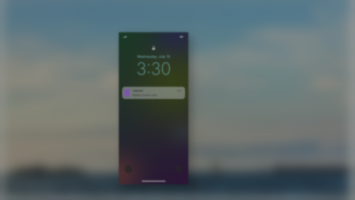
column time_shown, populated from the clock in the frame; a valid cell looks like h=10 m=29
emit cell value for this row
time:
h=3 m=30
